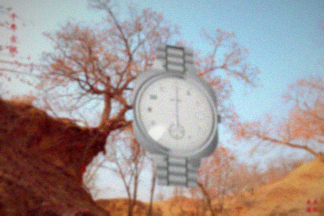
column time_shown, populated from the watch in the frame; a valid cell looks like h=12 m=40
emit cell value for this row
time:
h=6 m=0
